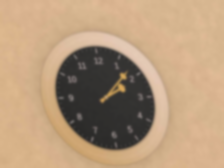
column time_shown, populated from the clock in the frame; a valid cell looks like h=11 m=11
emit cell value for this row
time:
h=2 m=8
